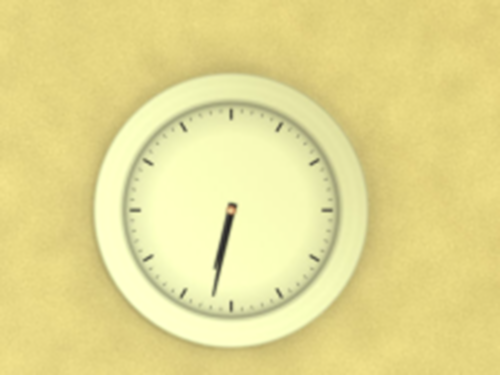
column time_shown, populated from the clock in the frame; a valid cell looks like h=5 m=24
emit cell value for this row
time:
h=6 m=32
